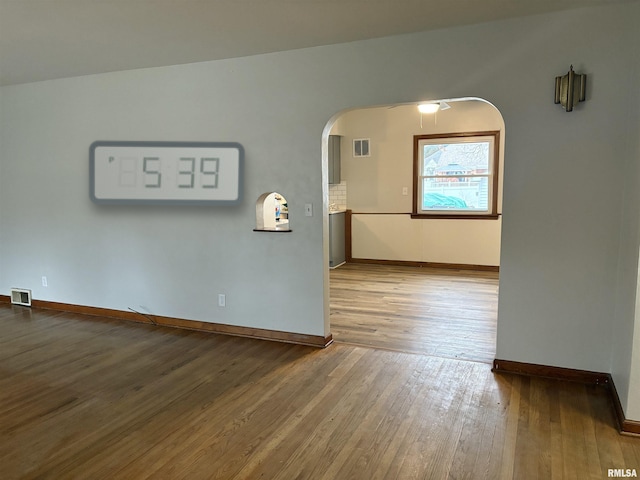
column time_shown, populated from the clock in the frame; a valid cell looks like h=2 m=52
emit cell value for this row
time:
h=5 m=39
